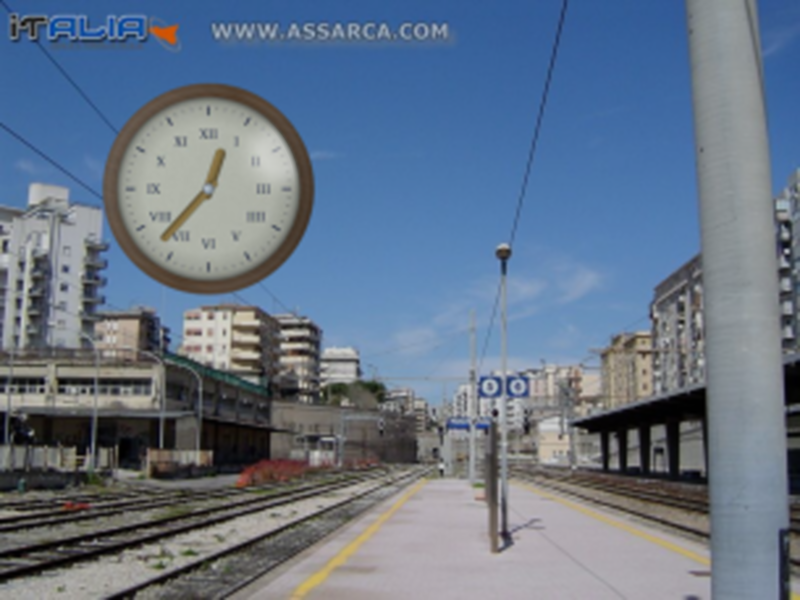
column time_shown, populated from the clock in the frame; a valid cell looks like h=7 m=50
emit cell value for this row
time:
h=12 m=37
